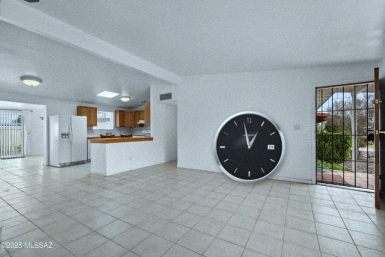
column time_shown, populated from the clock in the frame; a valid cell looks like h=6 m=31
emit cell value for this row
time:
h=12 m=58
